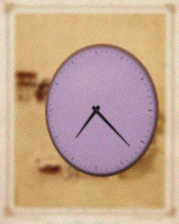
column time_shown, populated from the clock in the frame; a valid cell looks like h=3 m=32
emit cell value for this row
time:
h=7 m=22
